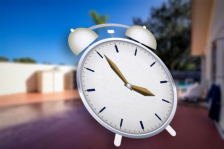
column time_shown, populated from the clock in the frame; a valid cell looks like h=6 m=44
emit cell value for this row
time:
h=3 m=56
